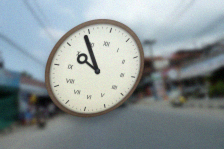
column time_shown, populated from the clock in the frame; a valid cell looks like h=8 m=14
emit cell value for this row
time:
h=9 m=54
